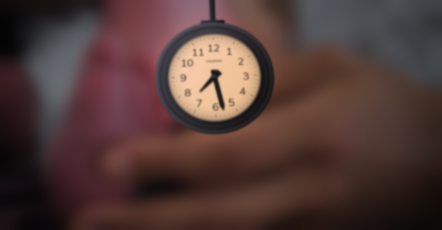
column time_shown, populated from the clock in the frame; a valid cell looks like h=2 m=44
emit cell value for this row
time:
h=7 m=28
